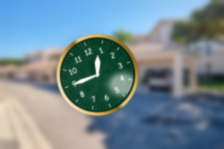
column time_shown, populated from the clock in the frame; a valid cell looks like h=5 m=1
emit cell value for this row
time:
h=12 m=45
